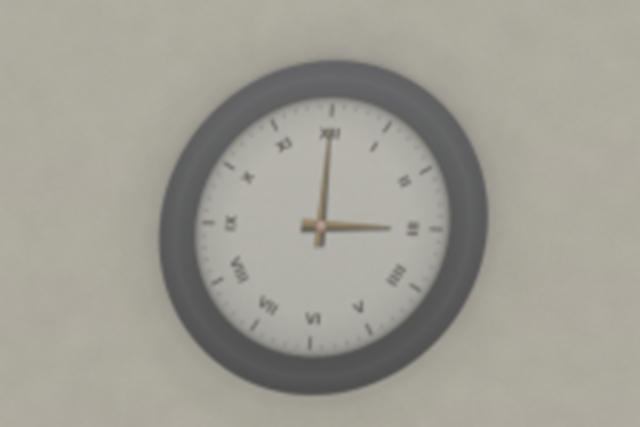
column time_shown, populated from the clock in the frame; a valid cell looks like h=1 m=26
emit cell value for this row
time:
h=3 m=0
